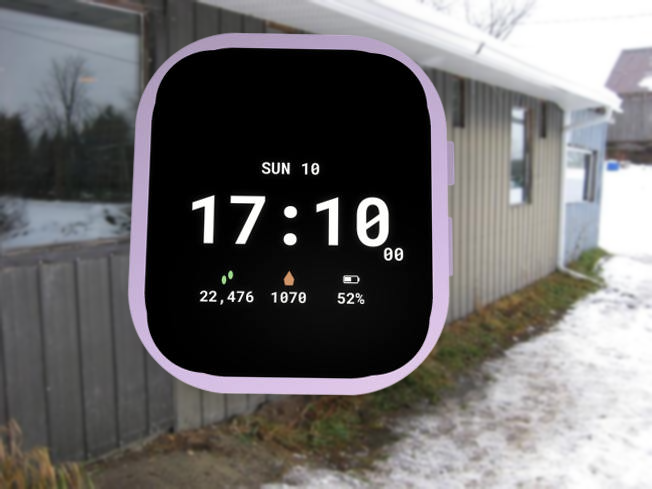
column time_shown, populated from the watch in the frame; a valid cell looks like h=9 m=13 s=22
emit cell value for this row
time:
h=17 m=10 s=0
